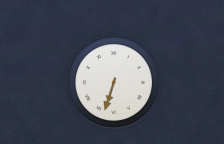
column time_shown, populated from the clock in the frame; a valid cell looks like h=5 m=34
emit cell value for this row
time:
h=6 m=33
